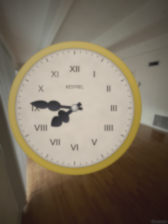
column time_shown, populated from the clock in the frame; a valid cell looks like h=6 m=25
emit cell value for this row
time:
h=7 m=46
